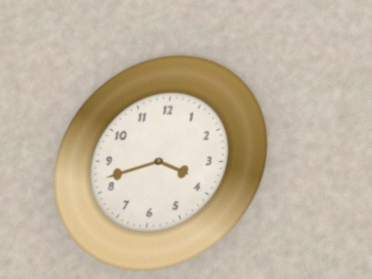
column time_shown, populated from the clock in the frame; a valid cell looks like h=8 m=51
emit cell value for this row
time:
h=3 m=42
